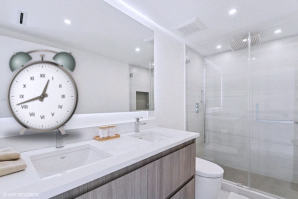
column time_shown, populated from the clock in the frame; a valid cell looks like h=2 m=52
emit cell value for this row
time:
h=12 m=42
